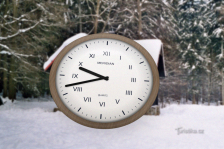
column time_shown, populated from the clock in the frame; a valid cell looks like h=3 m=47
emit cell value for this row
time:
h=9 m=42
